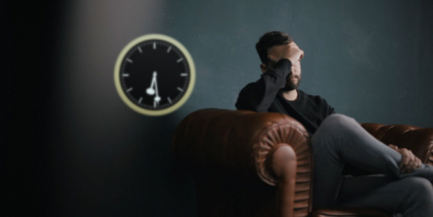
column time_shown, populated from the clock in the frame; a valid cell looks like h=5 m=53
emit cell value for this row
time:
h=6 m=29
